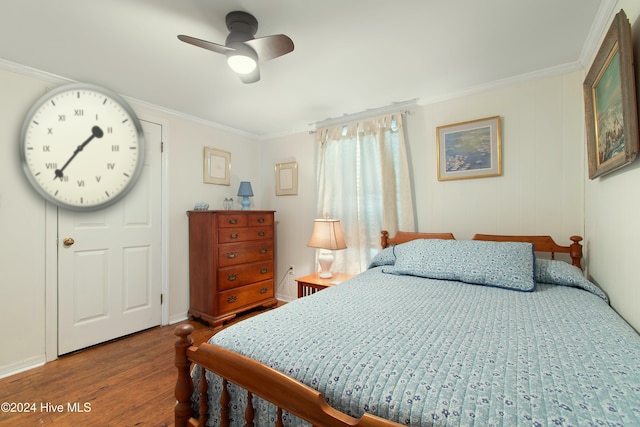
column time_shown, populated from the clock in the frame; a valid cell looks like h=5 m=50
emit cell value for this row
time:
h=1 m=37
